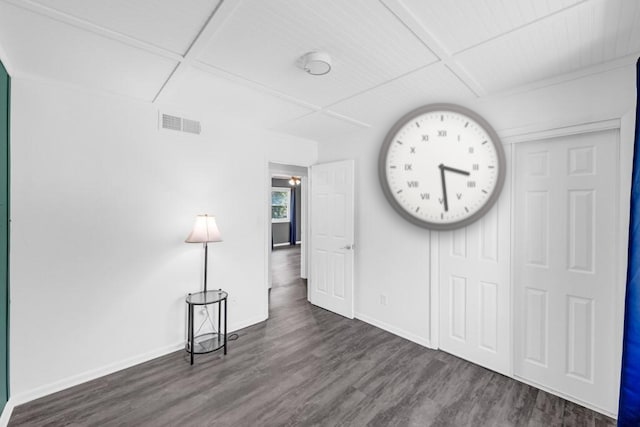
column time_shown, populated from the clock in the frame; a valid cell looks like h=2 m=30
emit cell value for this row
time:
h=3 m=29
